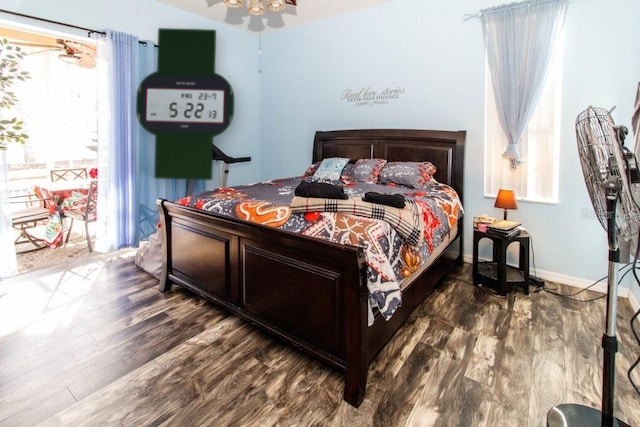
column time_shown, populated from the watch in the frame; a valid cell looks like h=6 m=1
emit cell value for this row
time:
h=5 m=22
